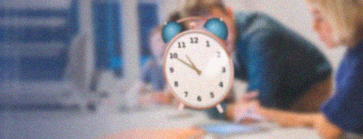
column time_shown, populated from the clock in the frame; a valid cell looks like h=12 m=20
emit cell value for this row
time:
h=10 m=50
